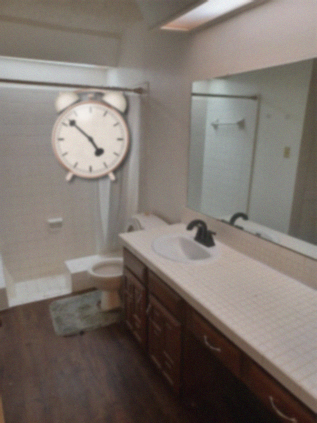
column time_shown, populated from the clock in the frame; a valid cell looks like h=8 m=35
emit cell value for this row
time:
h=4 m=52
